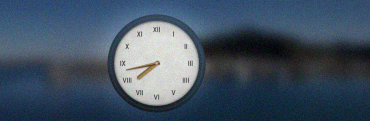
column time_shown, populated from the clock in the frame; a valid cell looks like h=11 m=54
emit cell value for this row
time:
h=7 m=43
